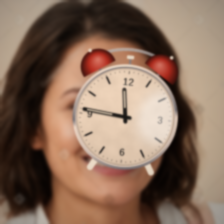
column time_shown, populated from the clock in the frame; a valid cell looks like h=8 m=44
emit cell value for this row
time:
h=11 m=46
